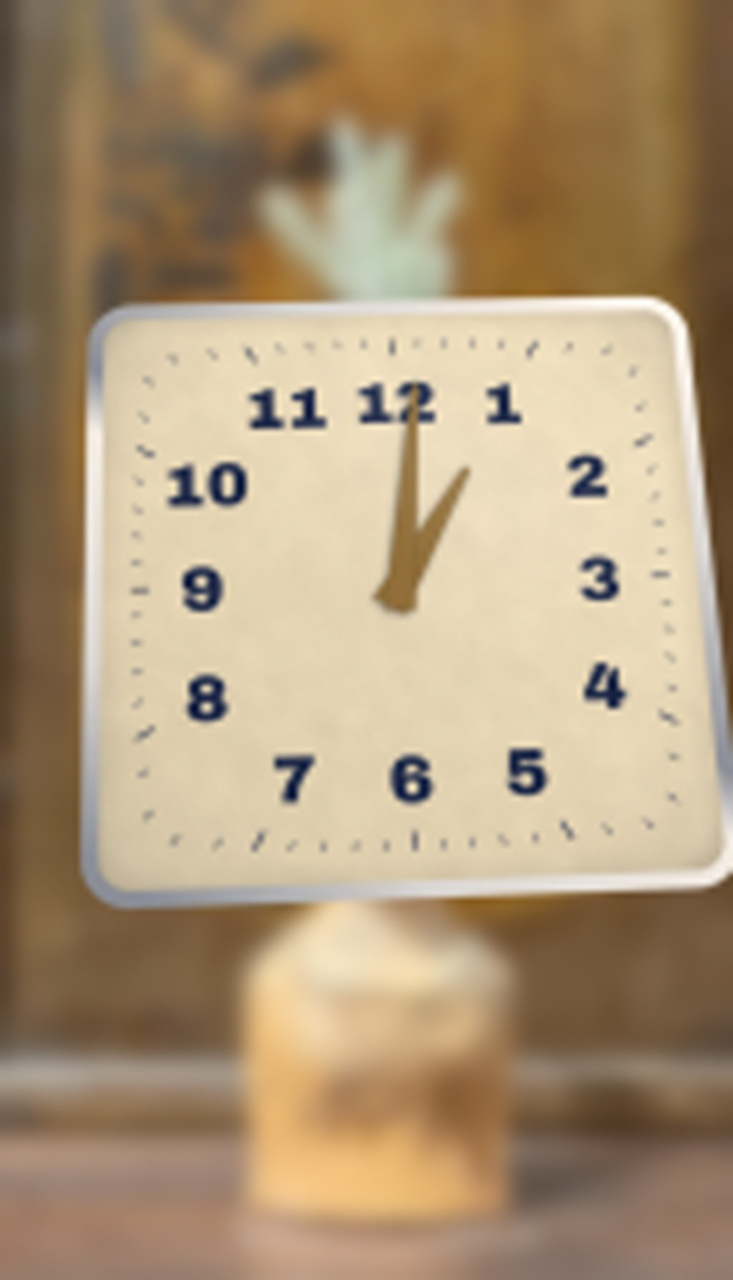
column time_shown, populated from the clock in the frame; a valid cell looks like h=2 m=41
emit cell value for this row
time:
h=1 m=1
